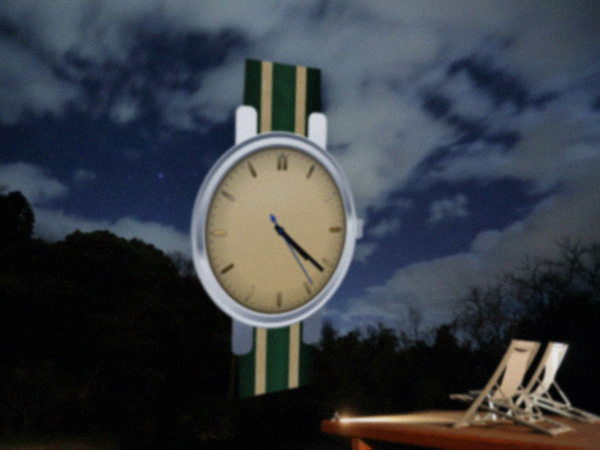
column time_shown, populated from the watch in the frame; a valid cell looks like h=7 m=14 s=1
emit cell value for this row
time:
h=4 m=21 s=24
